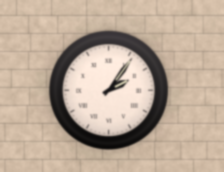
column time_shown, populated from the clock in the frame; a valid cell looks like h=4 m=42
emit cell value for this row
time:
h=2 m=6
